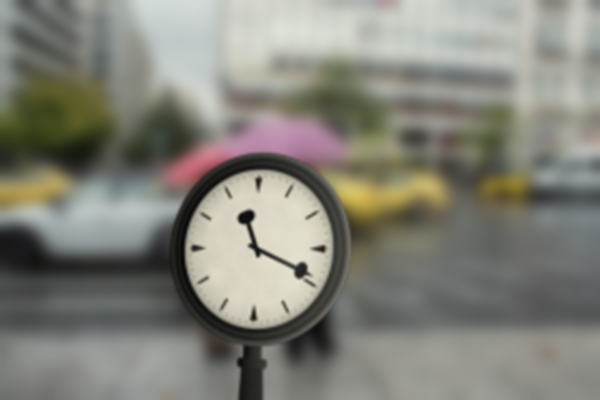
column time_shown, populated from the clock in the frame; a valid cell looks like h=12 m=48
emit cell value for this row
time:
h=11 m=19
